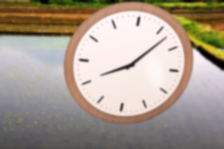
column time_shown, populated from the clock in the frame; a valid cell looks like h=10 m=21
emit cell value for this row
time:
h=8 m=7
